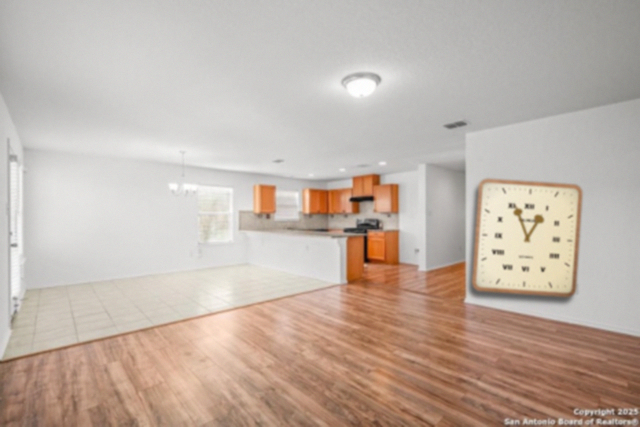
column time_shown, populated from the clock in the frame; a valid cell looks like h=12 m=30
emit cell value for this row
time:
h=12 m=56
